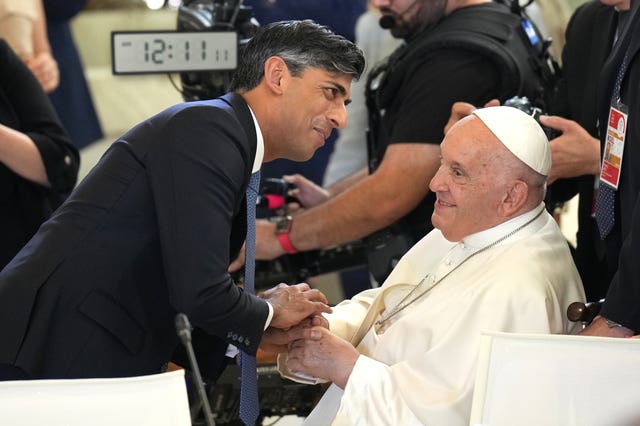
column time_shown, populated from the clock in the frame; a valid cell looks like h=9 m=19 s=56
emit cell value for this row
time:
h=12 m=11 s=11
